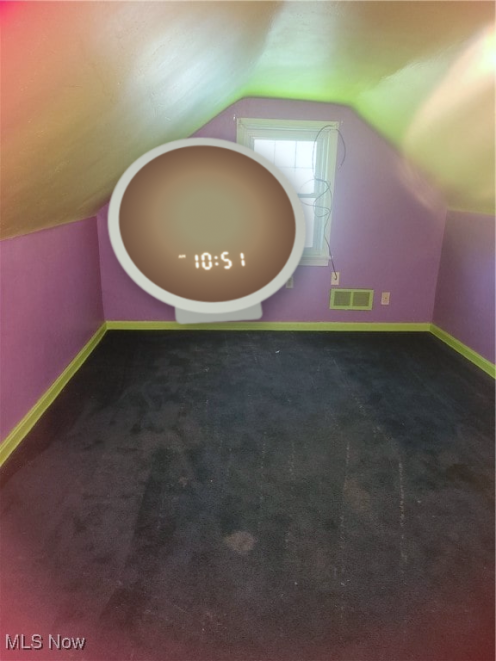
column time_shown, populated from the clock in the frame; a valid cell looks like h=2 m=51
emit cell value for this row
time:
h=10 m=51
